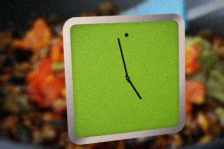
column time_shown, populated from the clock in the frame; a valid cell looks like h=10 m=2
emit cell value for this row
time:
h=4 m=58
